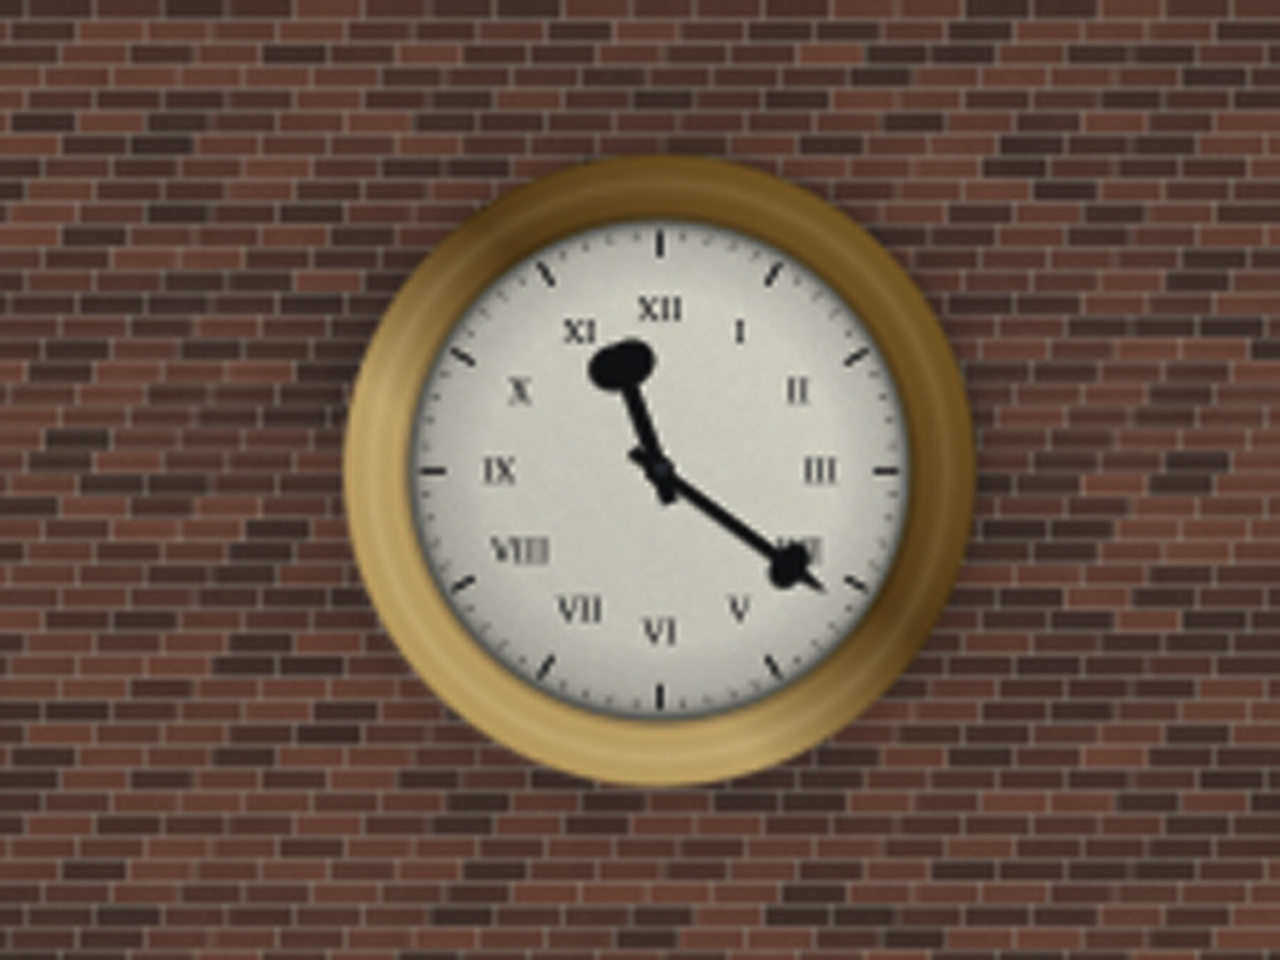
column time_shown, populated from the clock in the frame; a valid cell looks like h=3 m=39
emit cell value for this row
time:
h=11 m=21
